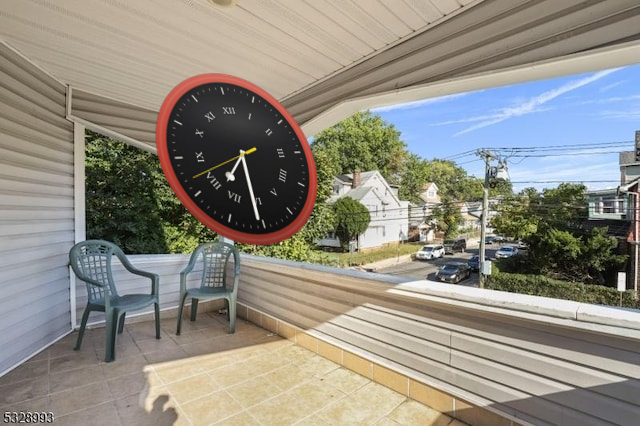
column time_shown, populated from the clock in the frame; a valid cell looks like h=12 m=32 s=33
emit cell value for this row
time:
h=7 m=30 s=42
